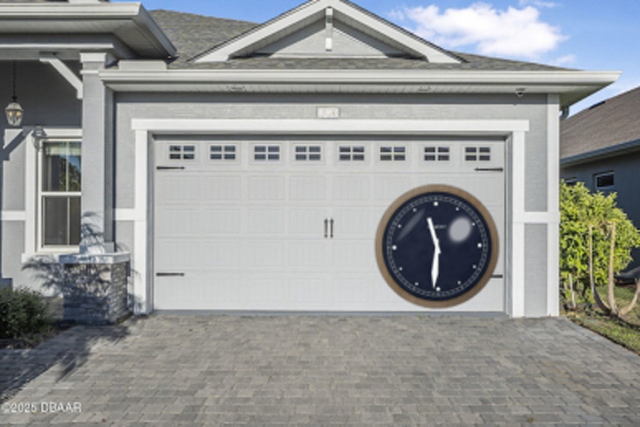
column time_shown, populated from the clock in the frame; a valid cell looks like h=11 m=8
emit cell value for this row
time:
h=11 m=31
